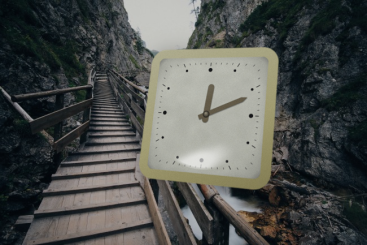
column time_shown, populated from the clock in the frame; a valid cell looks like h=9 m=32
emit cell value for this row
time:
h=12 m=11
